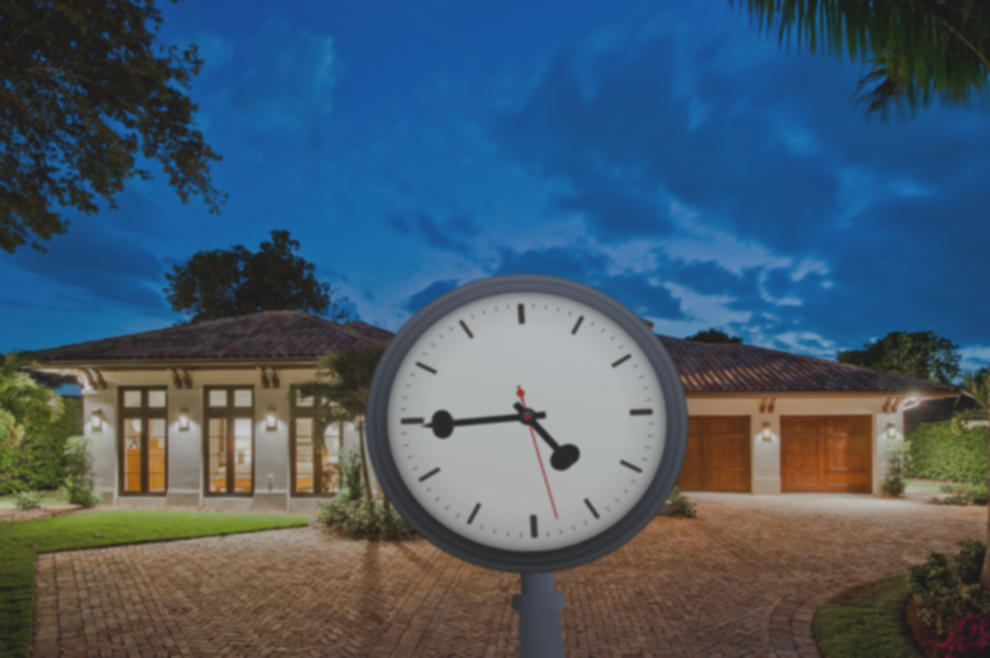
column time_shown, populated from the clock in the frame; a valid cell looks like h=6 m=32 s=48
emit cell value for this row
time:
h=4 m=44 s=28
